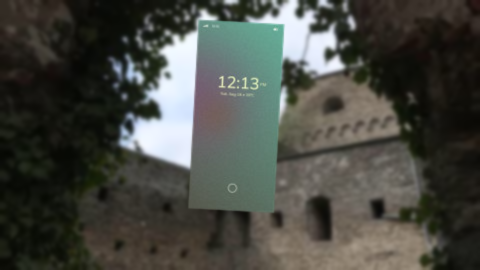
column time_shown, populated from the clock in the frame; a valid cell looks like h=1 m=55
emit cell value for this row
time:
h=12 m=13
